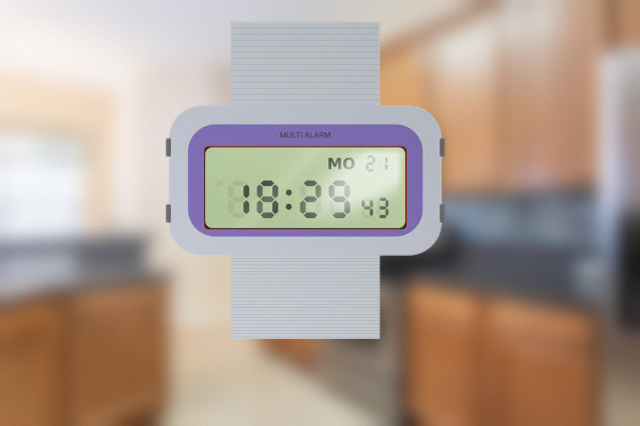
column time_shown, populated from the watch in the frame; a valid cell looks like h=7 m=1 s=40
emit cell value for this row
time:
h=18 m=29 s=43
